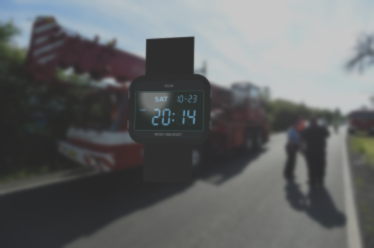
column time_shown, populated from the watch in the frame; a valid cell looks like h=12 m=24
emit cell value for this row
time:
h=20 m=14
